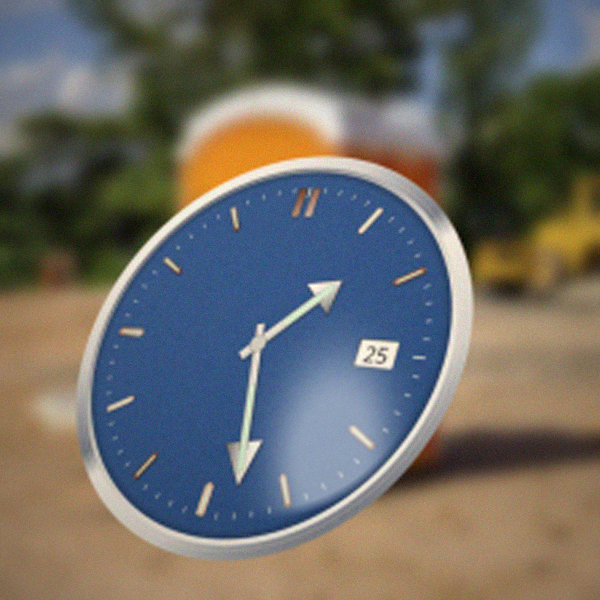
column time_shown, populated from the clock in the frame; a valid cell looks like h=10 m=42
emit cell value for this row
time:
h=1 m=28
